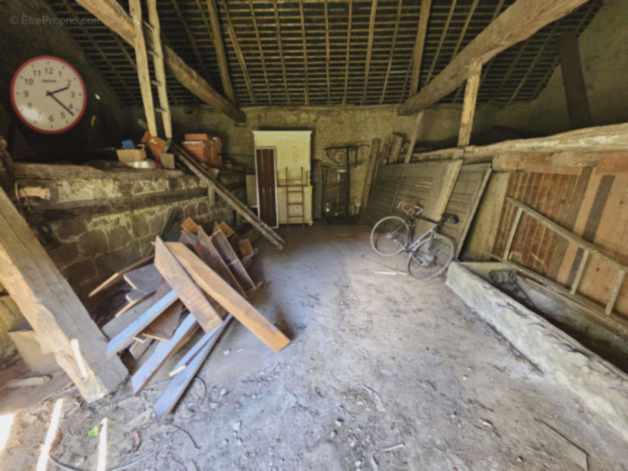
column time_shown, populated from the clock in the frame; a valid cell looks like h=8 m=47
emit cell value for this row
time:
h=2 m=22
